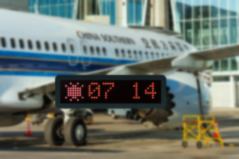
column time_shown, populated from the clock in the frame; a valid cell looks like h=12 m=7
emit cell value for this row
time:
h=7 m=14
